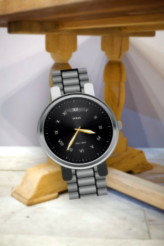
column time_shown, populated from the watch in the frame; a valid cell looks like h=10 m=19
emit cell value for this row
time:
h=3 m=36
